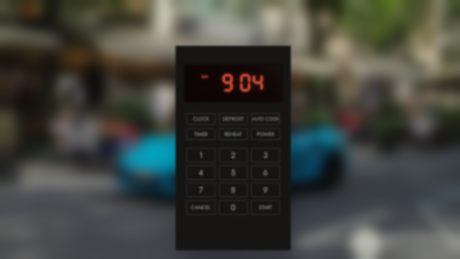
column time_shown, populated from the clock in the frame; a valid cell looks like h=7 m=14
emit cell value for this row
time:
h=9 m=4
